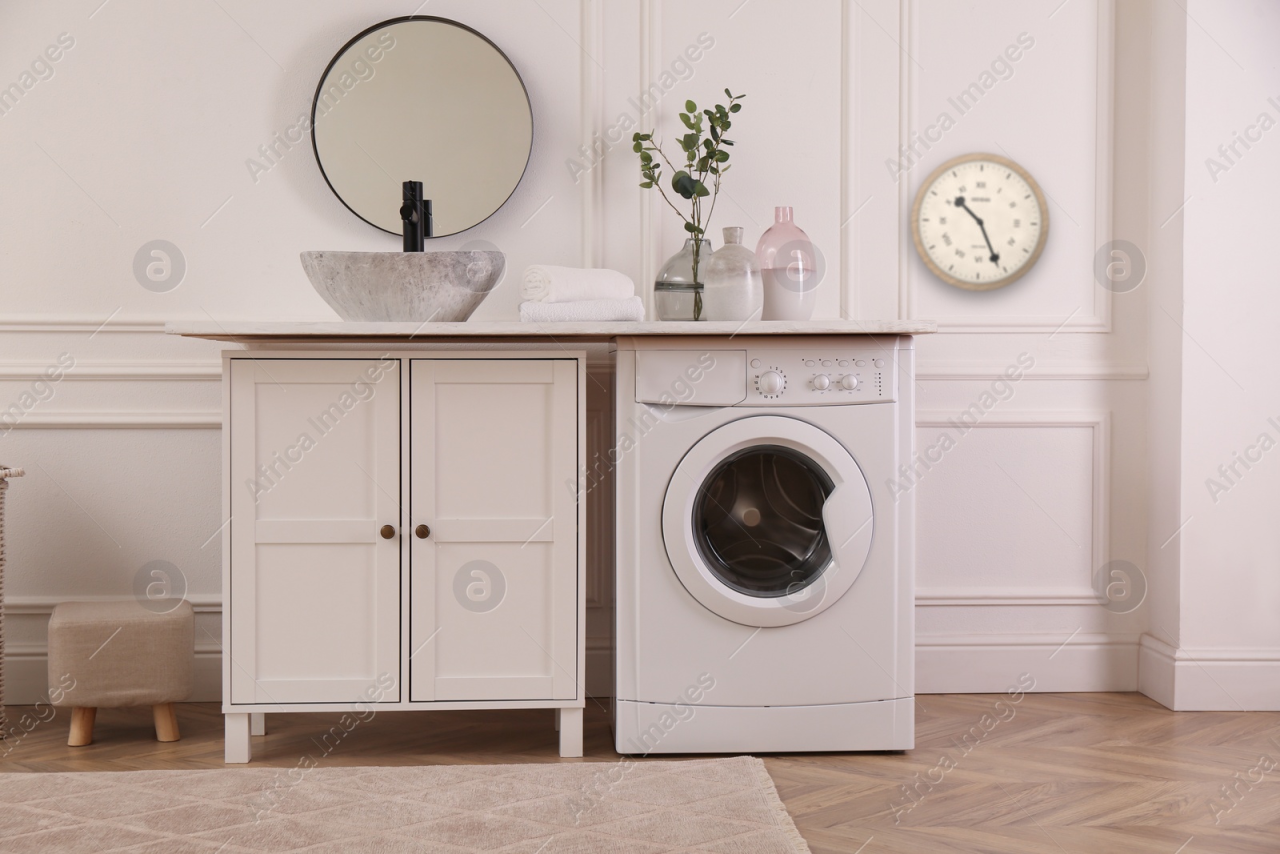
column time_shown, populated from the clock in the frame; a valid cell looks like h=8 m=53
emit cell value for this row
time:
h=10 m=26
